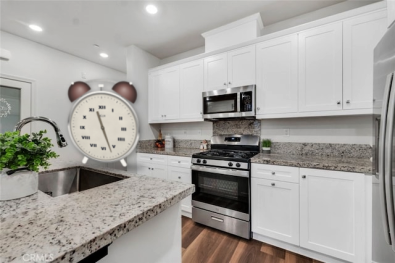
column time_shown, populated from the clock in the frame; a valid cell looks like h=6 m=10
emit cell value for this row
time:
h=11 m=27
